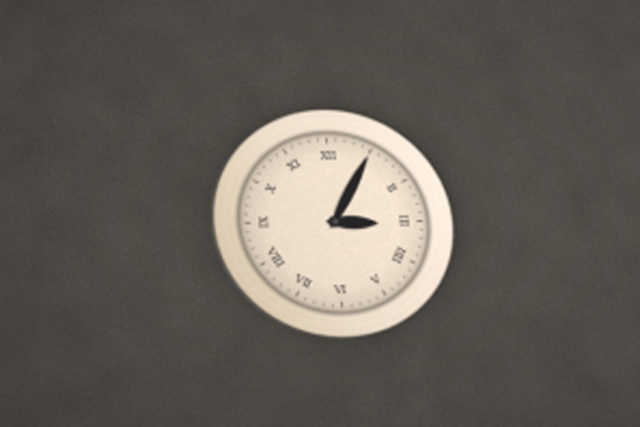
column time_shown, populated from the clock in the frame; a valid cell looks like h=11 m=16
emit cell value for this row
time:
h=3 m=5
